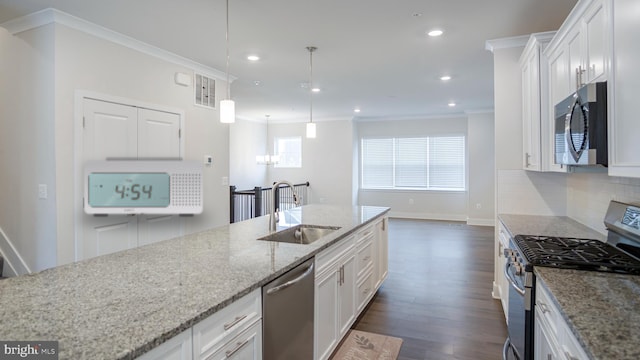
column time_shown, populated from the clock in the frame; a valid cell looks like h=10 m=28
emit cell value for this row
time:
h=4 m=54
